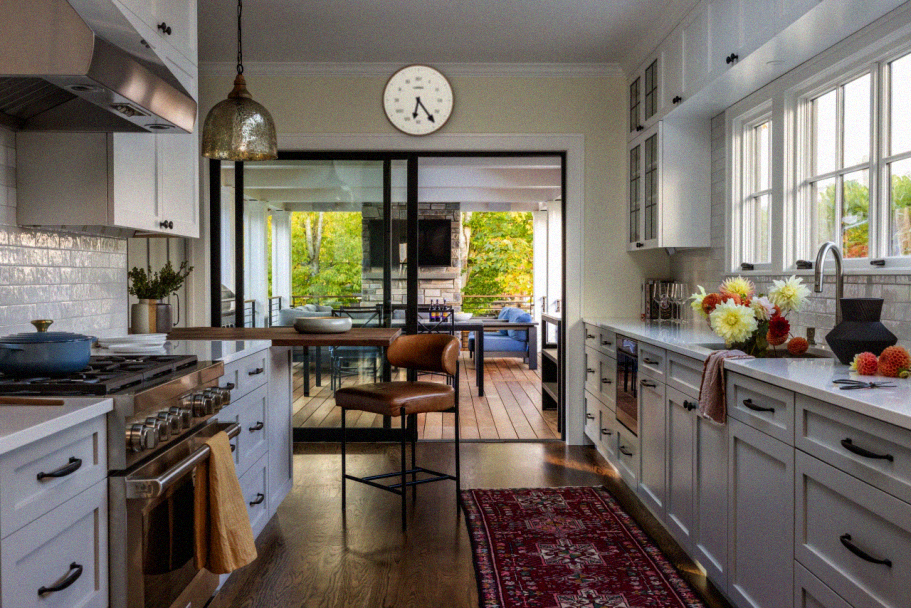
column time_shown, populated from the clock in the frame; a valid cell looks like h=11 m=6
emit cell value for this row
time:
h=6 m=24
